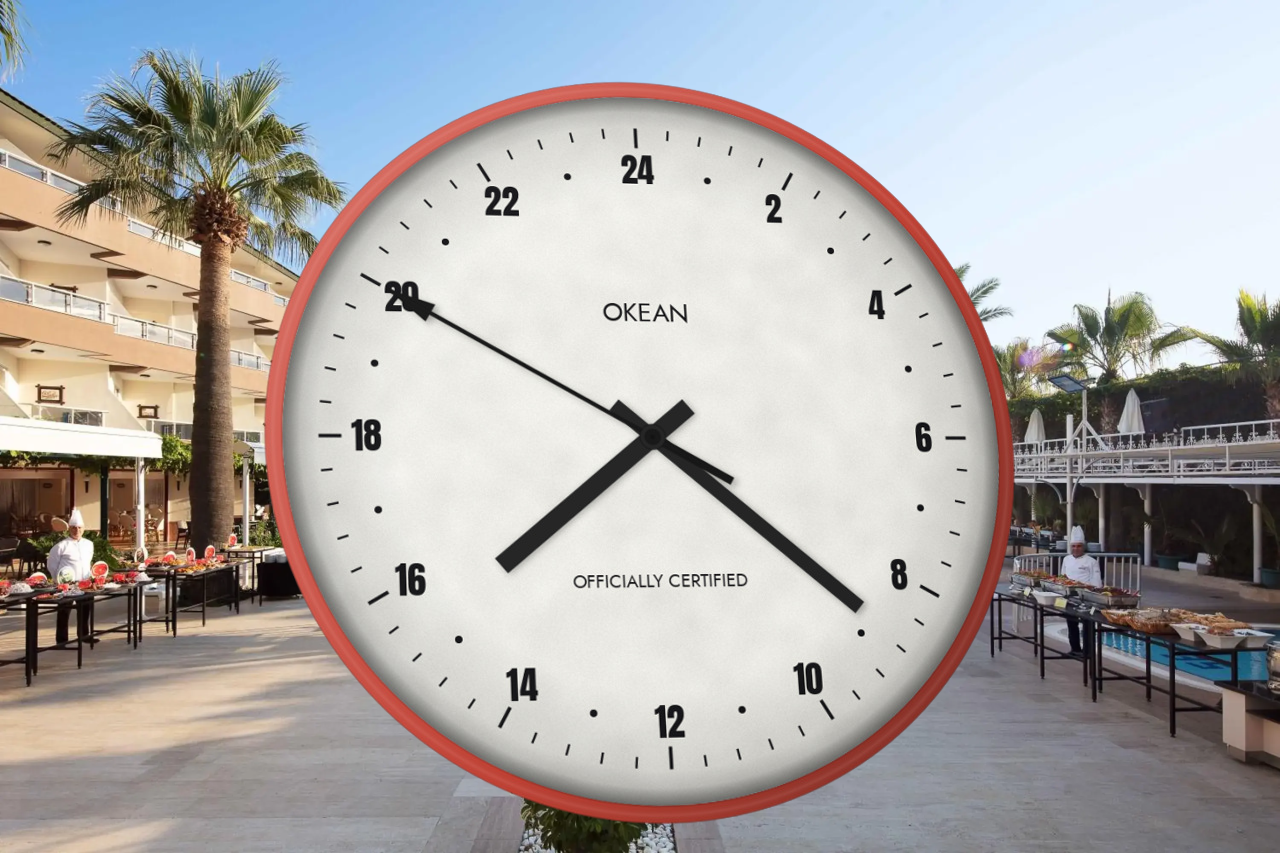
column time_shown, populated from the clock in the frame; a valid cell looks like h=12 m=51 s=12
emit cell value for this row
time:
h=15 m=21 s=50
